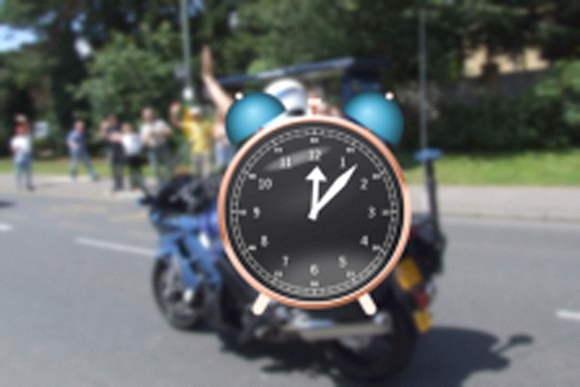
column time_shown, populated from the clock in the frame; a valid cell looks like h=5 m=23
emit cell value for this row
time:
h=12 m=7
